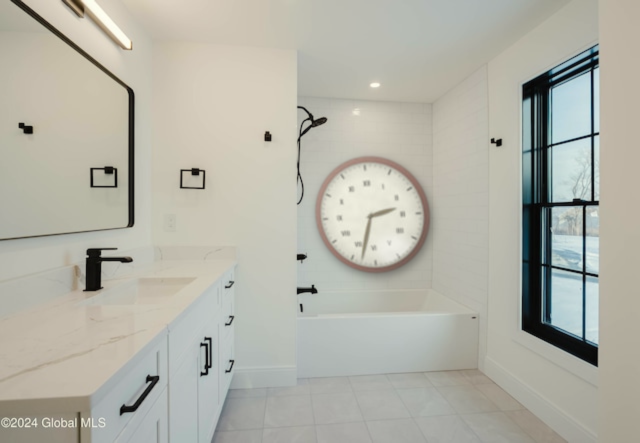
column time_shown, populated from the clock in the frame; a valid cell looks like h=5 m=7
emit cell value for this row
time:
h=2 m=33
